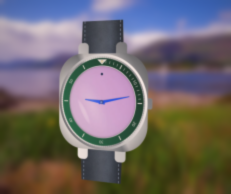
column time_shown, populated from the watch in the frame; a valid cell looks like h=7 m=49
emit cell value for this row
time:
h=9 m=13
